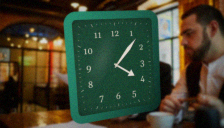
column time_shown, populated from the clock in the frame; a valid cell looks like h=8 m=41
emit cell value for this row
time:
h=4 m=7
